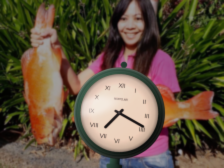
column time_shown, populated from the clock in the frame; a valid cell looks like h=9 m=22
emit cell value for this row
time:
h=7 m=19
